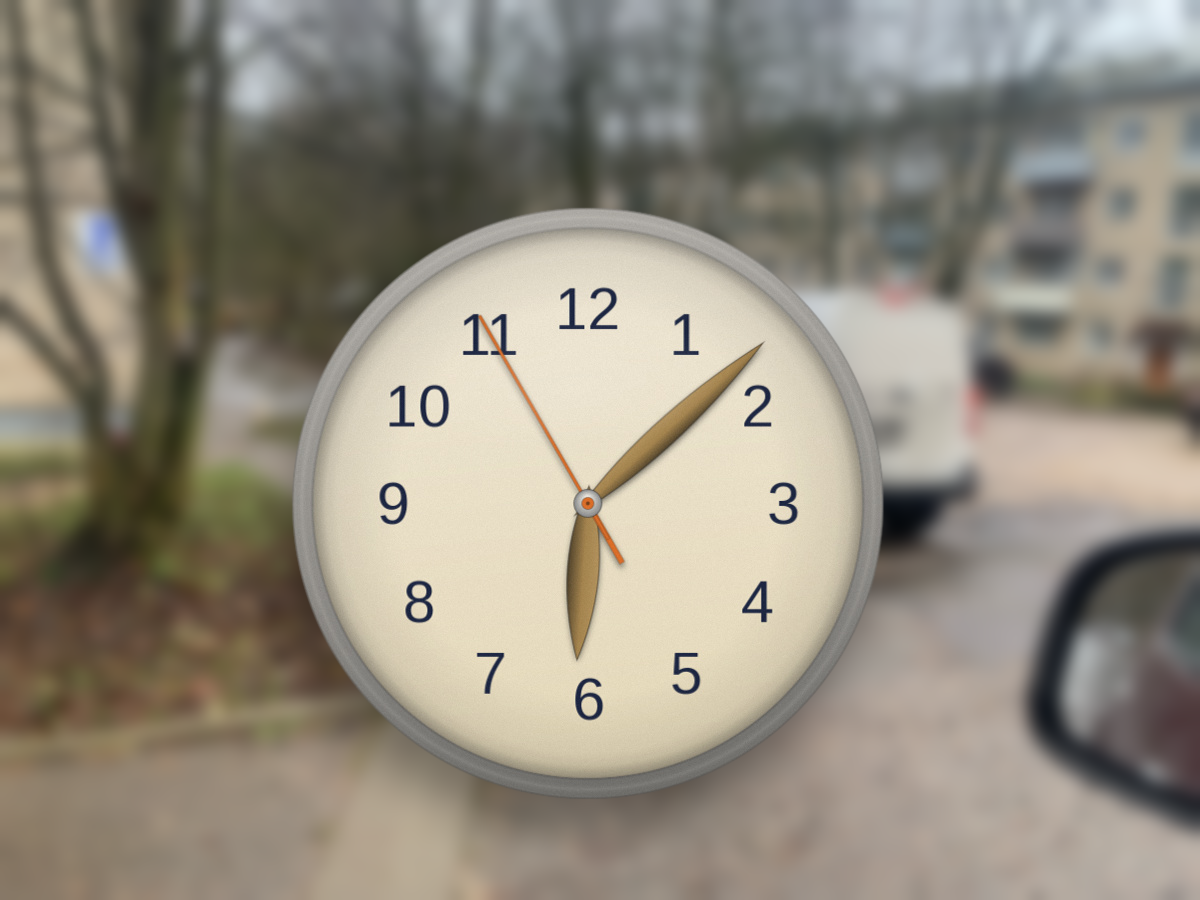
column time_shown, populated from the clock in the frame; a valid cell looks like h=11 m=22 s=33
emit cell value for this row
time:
h=6 m=7 s=55
